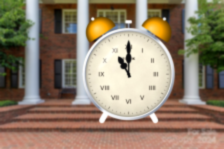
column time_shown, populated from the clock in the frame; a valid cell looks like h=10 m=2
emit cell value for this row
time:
h=11 m=0
